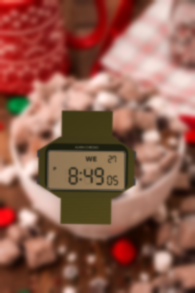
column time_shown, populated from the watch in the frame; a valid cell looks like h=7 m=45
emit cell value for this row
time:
h=8 m=49
